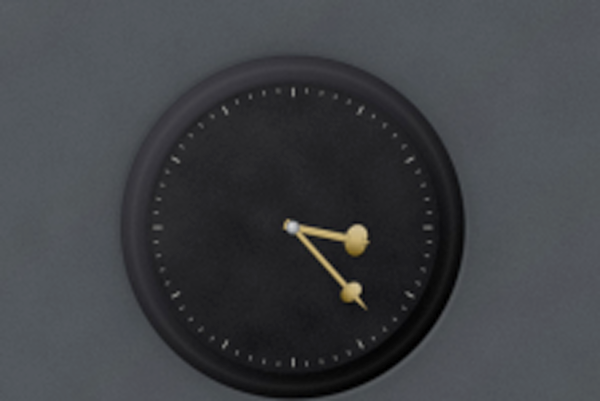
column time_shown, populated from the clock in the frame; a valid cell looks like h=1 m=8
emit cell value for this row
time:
h=3 m=23
